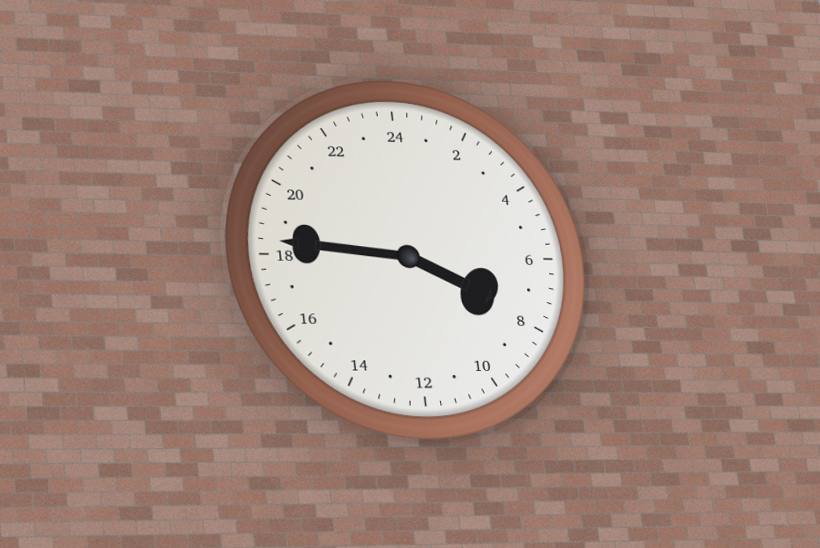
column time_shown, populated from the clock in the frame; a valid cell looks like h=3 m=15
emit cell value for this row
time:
h=7 m=46
